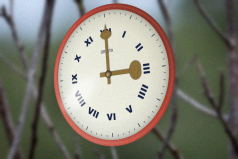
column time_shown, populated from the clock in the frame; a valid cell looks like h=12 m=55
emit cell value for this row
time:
h=3 m=0
